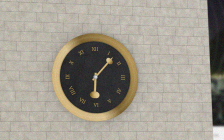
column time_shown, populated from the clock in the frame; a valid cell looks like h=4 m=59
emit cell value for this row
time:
h=6 m=7
